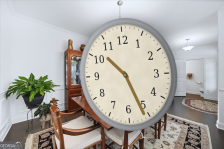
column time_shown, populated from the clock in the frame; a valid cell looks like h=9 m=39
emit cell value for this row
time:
h=10 m=26
